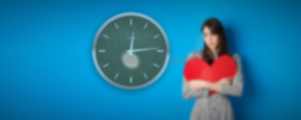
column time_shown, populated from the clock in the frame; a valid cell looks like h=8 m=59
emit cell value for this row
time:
h=12 m=14
